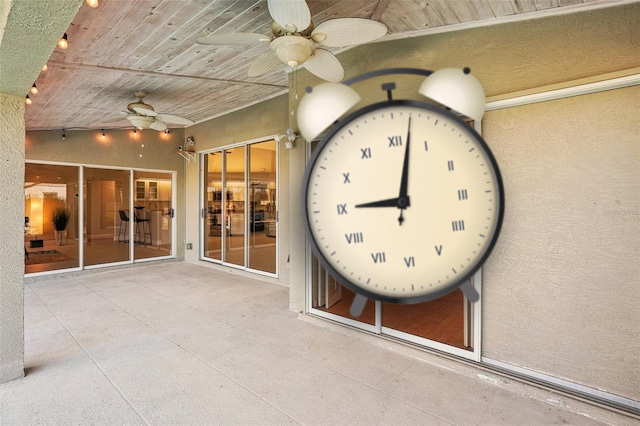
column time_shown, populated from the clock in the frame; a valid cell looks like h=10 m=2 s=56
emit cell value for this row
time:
h=9 m=2 s=2
